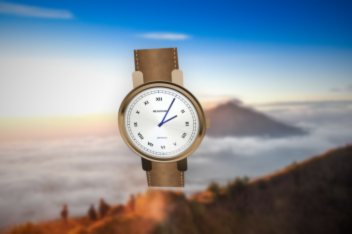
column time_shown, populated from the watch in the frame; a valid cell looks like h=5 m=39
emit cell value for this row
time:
h=2 m=5
